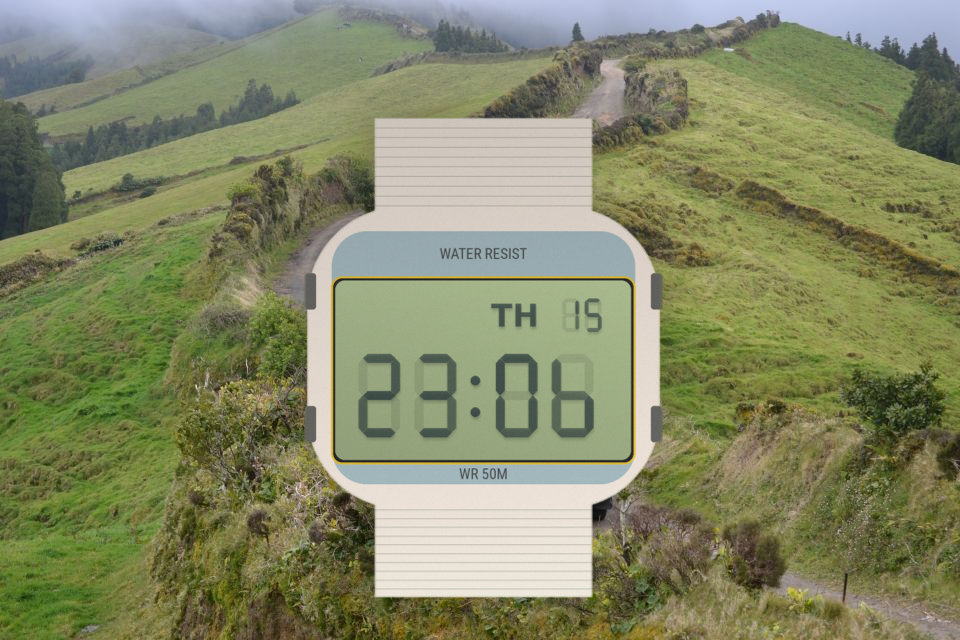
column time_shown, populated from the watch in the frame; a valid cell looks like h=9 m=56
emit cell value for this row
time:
h=23 m=6
